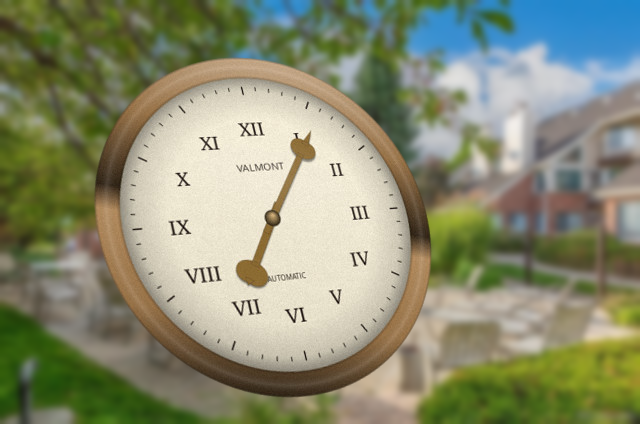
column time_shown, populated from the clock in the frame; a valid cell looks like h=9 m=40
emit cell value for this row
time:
h=7 m=6
